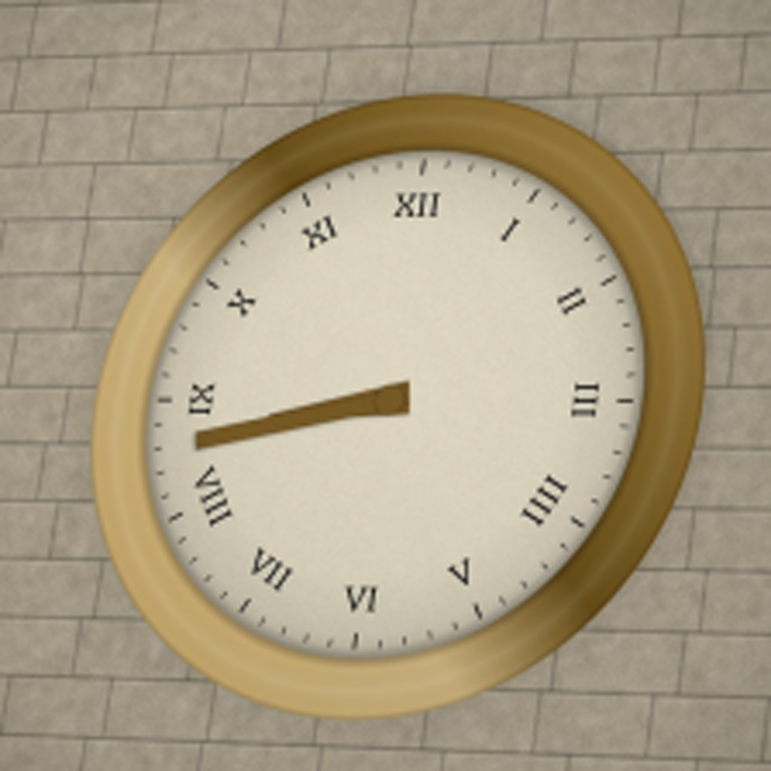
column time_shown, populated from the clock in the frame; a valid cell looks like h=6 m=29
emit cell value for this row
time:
h=8 m=43
